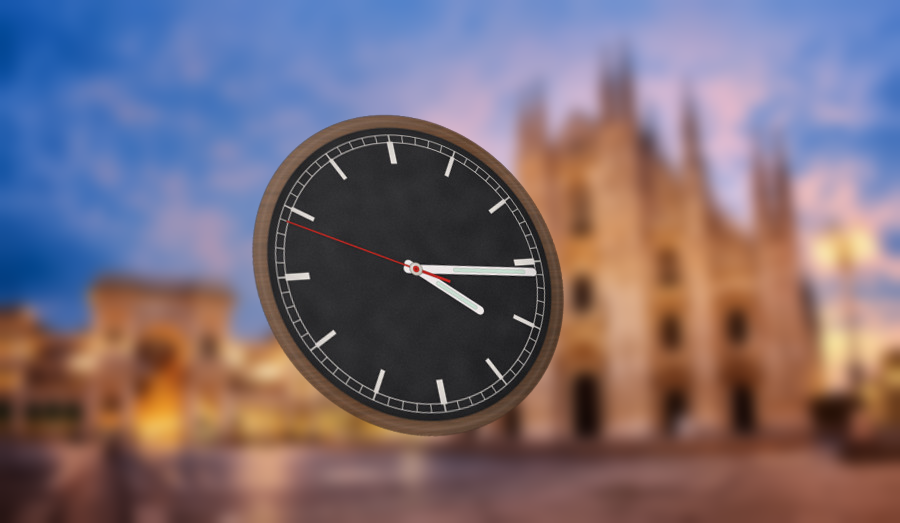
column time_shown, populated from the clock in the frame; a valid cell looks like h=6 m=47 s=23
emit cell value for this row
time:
h=4 m=15 s=49
